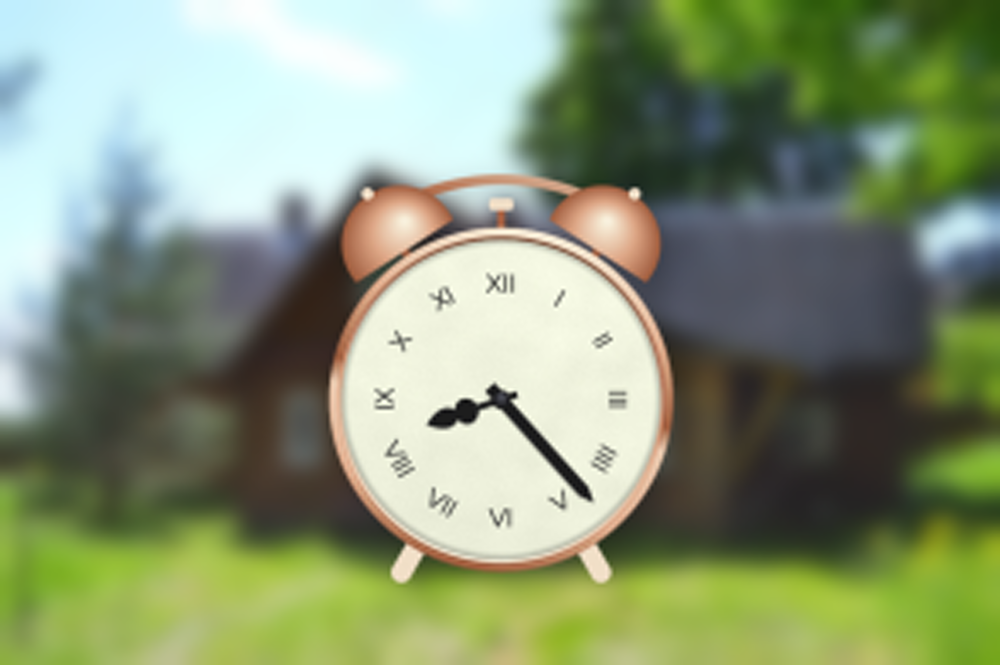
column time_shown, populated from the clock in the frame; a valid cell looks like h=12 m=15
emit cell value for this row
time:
h=8 m=23
